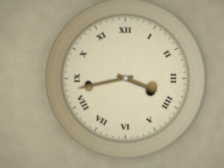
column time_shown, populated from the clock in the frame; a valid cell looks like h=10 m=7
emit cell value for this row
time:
h=3 m=43
